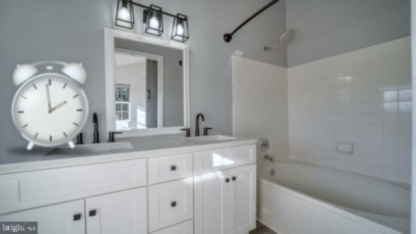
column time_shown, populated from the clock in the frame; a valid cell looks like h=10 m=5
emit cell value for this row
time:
h=1 m=59
